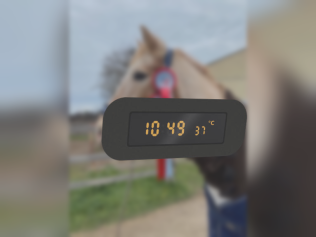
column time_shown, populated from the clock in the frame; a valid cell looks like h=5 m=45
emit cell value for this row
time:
h=10 m=49
